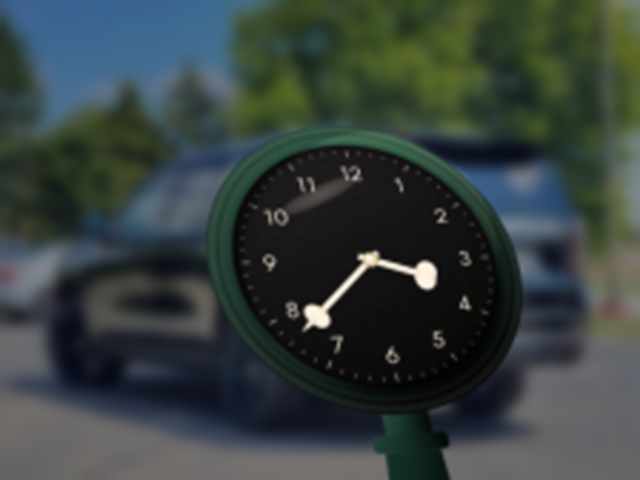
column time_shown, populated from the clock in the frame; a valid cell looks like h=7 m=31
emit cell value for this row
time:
h=3 m=38
